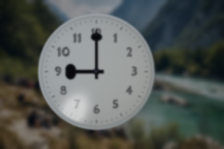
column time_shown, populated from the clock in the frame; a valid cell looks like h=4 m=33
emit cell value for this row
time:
h=9 m=0
